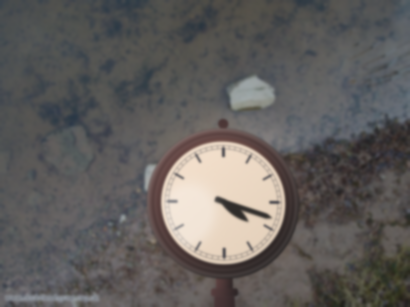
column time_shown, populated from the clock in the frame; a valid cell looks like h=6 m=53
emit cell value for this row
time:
h=4 m=18
